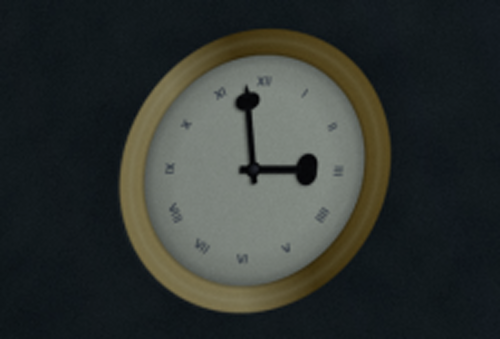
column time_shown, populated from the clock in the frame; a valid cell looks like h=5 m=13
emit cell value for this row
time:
h=2 m=58
